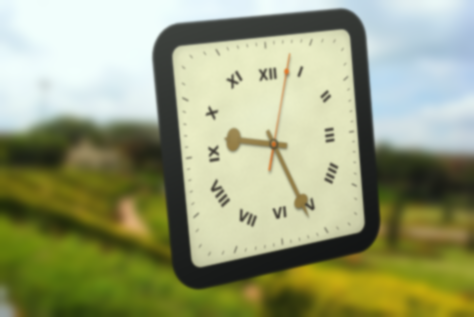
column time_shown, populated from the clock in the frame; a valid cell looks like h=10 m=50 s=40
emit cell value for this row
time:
h=9 m=26 s=3
